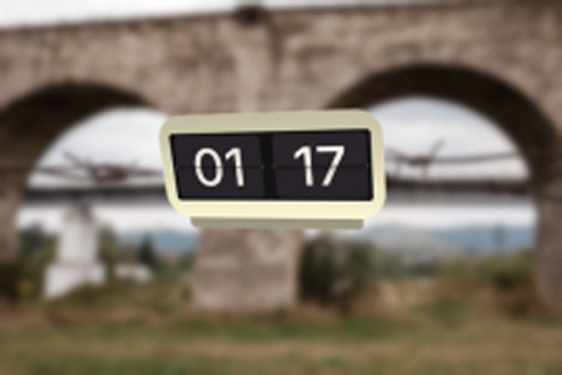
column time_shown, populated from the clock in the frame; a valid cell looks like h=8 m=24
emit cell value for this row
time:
h=1 m=17
